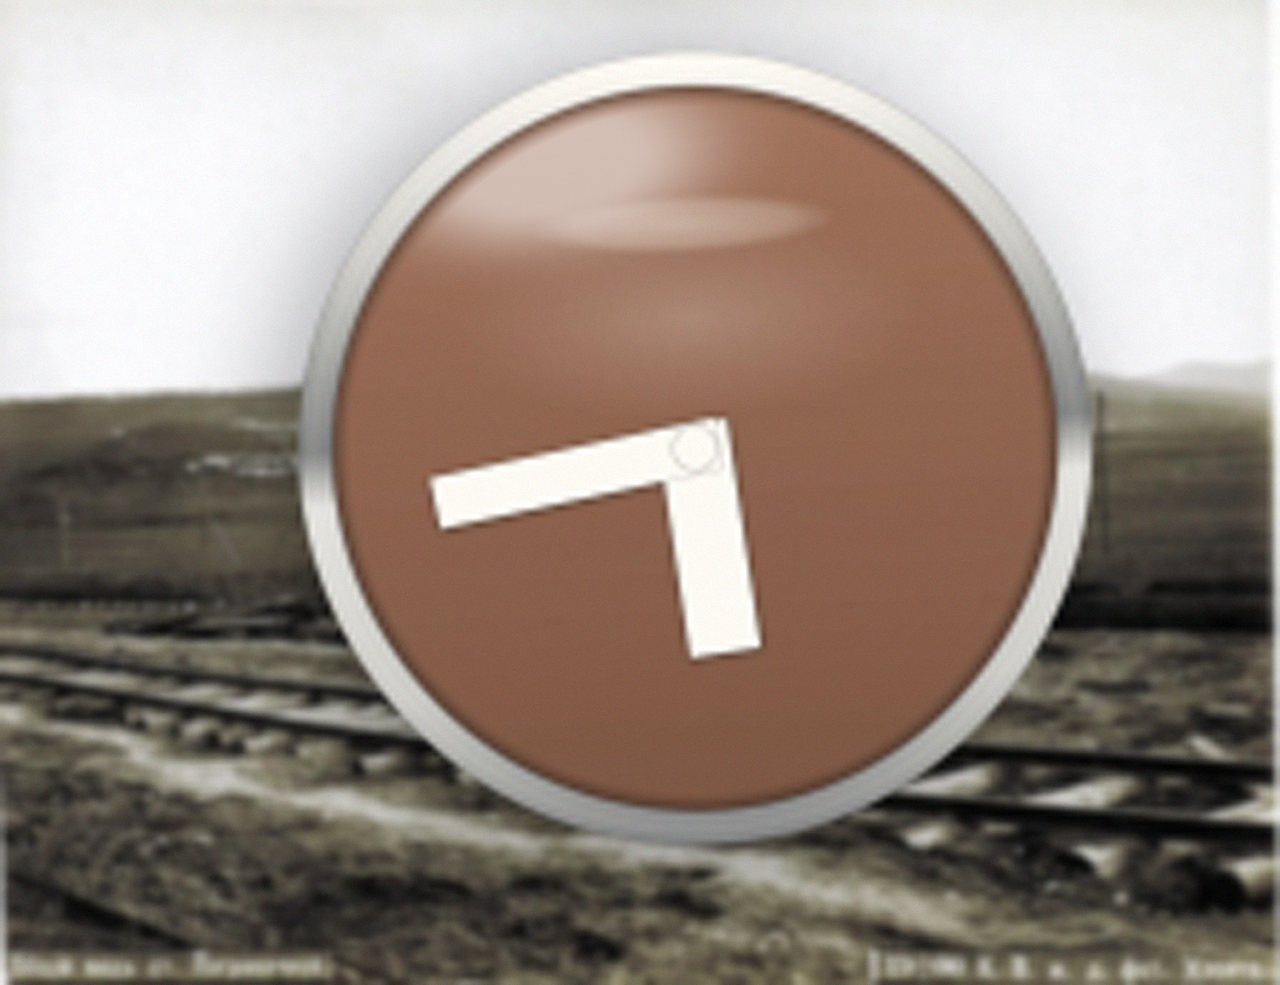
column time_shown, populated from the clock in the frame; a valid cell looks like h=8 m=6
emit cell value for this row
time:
h=5 m=43
